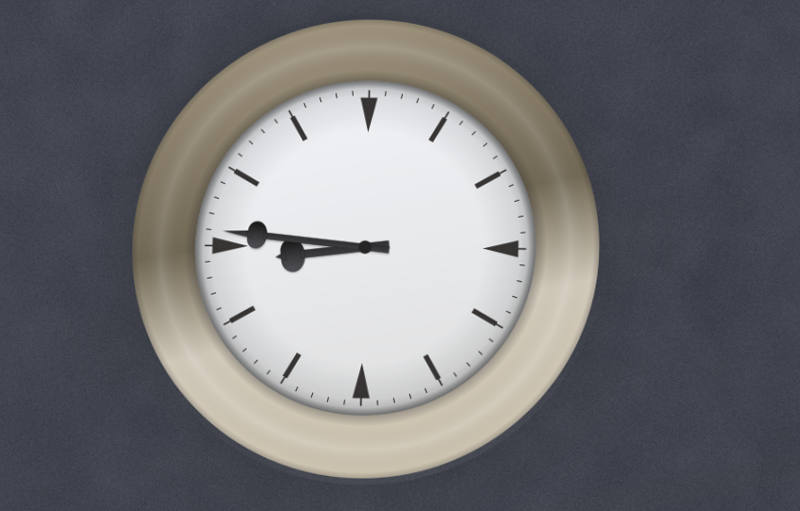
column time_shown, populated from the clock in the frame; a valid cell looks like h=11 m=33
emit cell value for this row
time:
h=8 m=46
